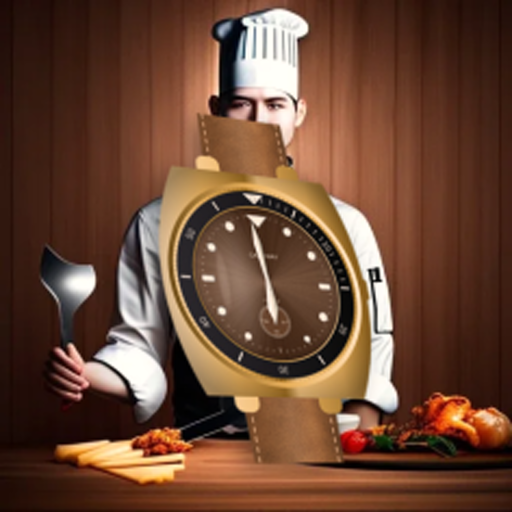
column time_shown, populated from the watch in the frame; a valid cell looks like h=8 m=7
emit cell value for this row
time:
h=5 m=59
